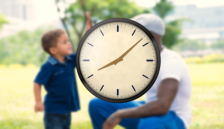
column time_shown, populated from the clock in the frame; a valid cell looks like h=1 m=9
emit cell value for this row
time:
h=8 m=8
